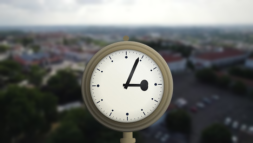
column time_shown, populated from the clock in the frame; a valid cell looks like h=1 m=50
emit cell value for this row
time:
h=3 m=4
